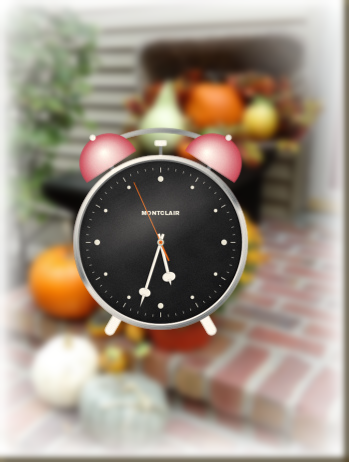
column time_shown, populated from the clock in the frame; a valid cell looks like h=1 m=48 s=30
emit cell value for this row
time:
h=5 m=32 s=56
